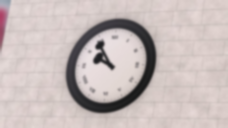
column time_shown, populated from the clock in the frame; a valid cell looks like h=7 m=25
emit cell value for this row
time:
h=9 m=54
